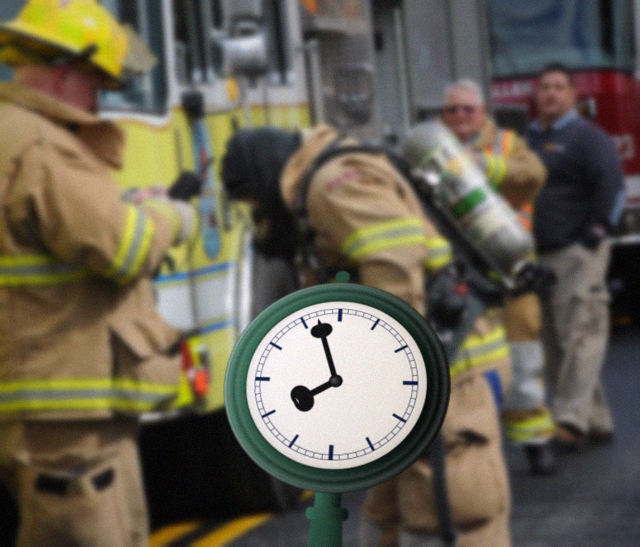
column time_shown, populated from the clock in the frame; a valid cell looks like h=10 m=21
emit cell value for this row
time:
h=7 m=57
